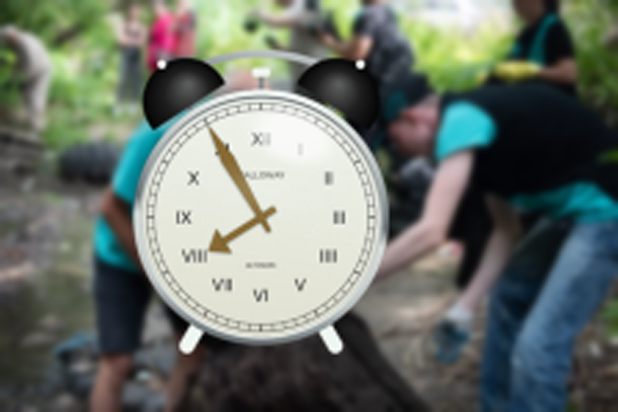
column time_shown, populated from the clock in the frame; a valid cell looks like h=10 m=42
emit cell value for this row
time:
h=7 m=55
